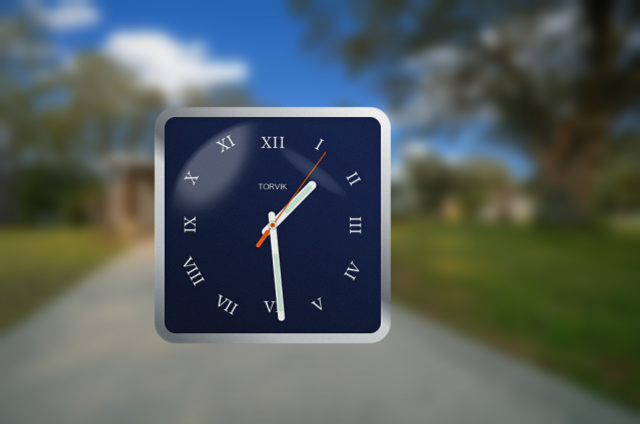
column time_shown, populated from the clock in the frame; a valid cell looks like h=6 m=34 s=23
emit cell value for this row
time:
h=1 m=29 s=6
